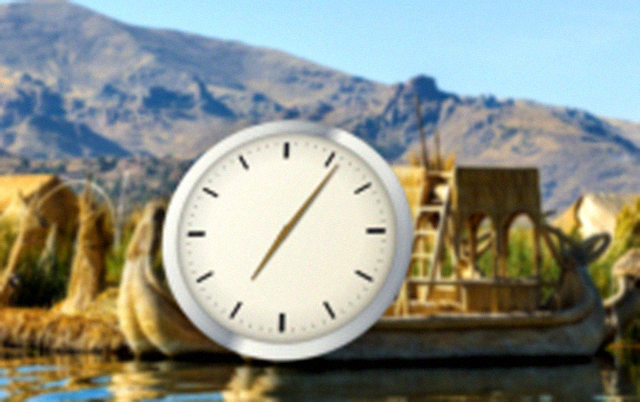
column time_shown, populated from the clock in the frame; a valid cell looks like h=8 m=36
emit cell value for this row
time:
h=7 m=6
